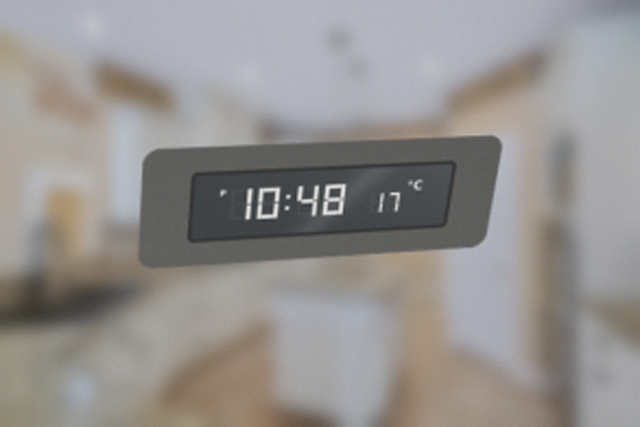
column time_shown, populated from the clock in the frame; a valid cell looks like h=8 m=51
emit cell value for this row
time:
h=10 m=48
